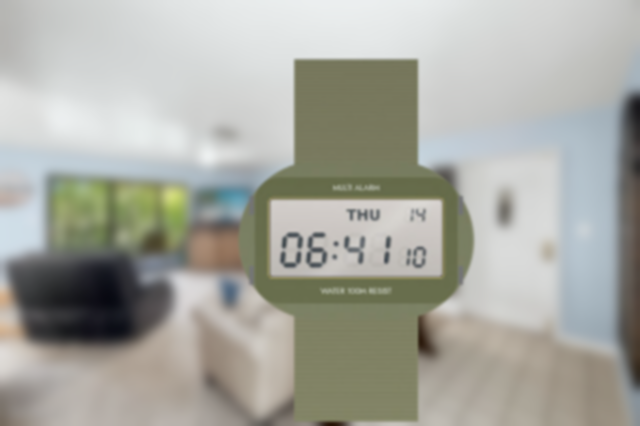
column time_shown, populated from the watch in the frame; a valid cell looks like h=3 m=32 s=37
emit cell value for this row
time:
h=6 m=41 s=10
